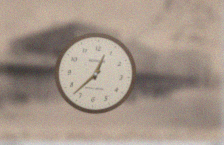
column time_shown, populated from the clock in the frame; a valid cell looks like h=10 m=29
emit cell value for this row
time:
h=12 m=37
